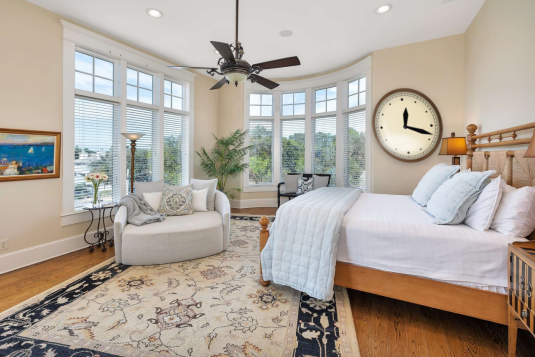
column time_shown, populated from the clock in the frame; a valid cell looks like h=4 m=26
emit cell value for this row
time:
h=12 m=18
